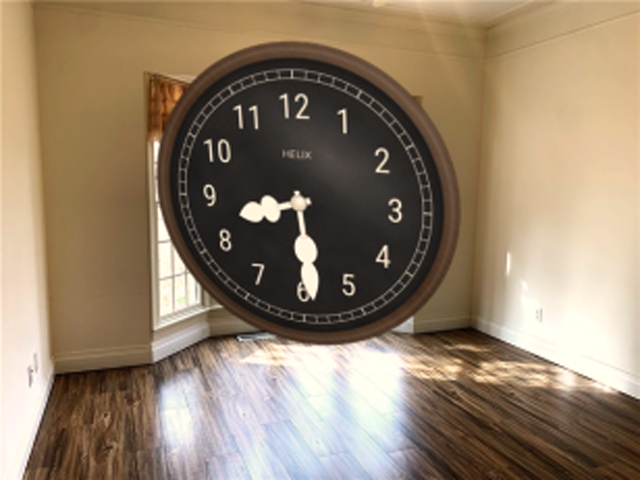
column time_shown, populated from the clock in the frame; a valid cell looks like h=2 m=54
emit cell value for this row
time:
h=8 m=29
